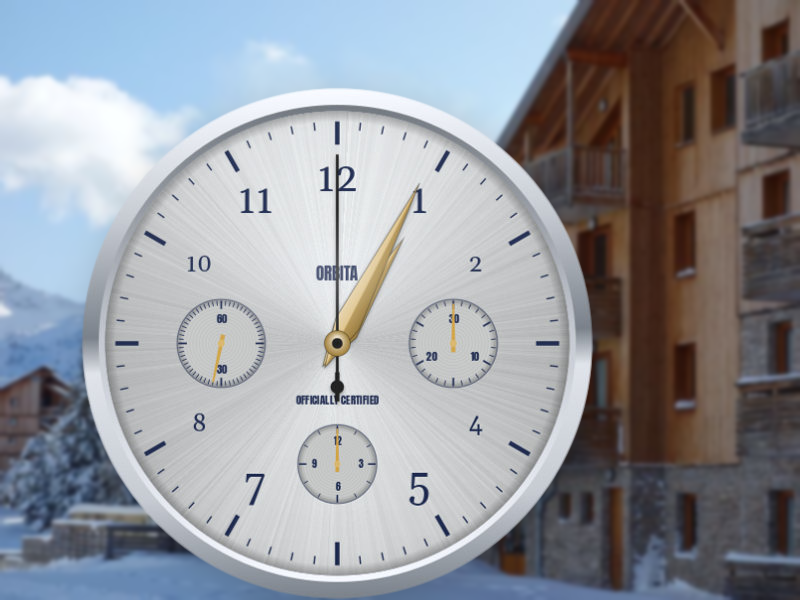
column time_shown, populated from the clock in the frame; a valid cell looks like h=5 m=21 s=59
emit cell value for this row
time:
h=1 m=4 s=32
